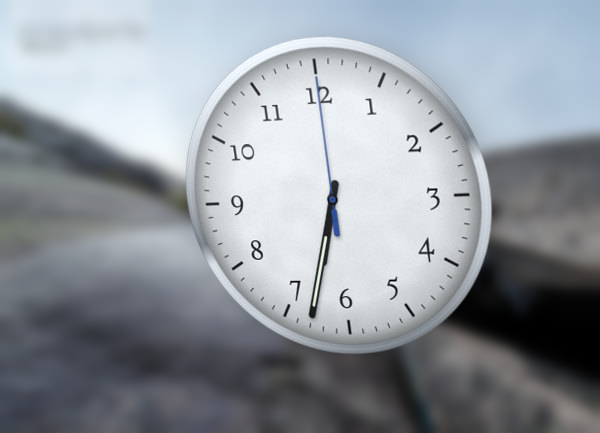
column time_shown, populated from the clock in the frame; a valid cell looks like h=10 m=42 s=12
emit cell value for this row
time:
h=6 m=33 s=0
